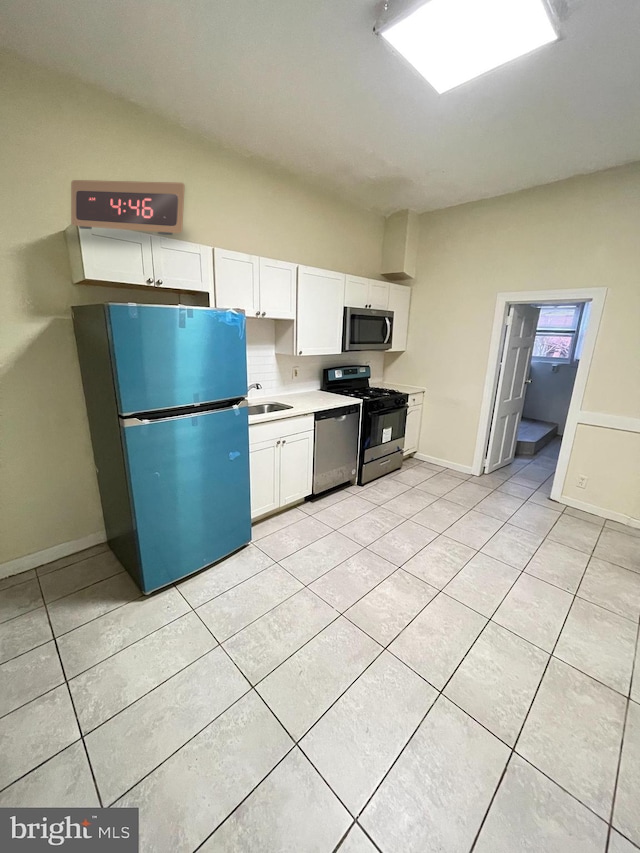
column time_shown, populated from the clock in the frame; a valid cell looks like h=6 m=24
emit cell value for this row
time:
h=4 m=46
